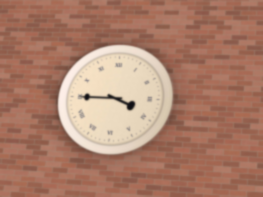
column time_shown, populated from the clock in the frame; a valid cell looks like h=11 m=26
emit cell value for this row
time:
h=3 m=45
